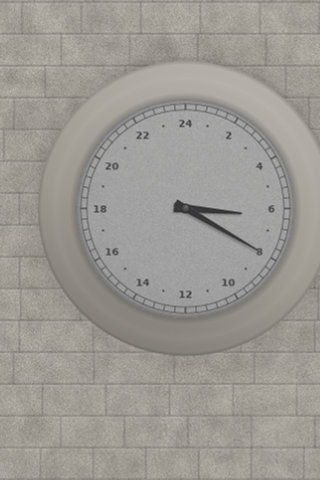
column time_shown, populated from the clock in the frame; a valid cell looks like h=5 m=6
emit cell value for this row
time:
h=6 m=20
